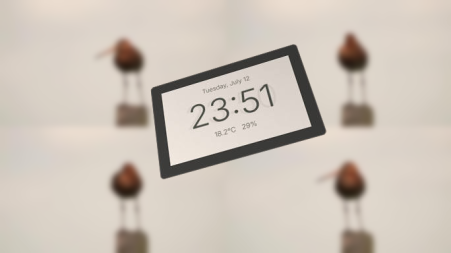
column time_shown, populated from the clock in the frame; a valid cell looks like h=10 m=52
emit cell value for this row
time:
h=23 m=51
